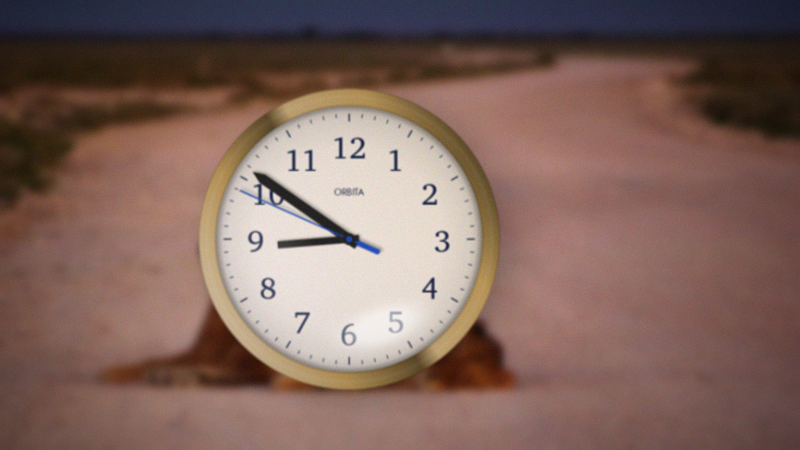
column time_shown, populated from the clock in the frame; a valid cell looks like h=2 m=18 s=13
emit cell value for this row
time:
h=8 m=50 s=49
